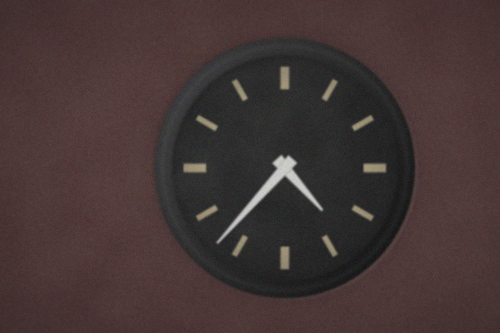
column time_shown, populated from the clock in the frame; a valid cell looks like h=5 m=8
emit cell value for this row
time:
h=4 m=37
